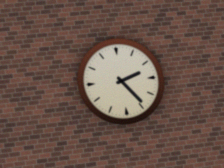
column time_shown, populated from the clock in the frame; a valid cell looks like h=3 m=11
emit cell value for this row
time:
h=2 m=24
